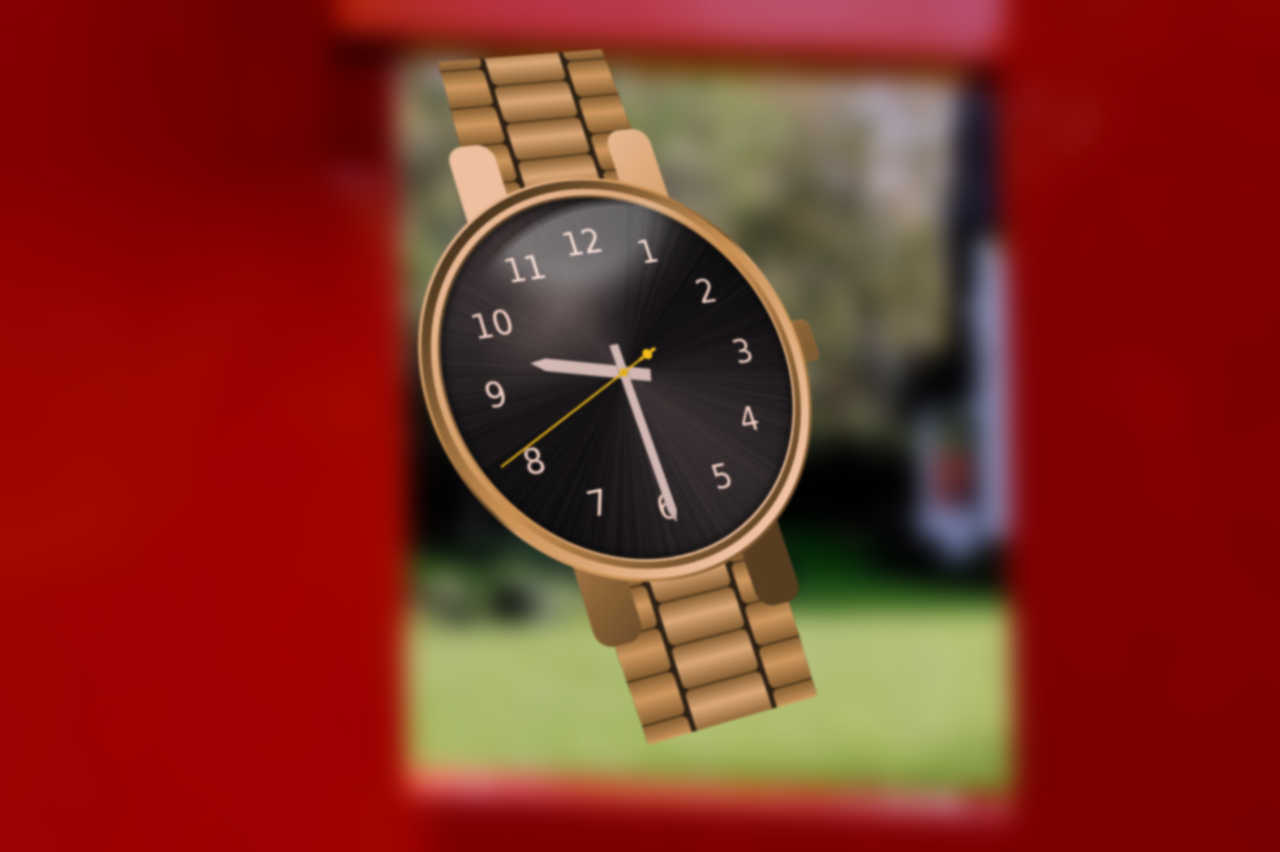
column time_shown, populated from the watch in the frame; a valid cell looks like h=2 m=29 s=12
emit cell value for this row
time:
h=9 m=29 s=41
